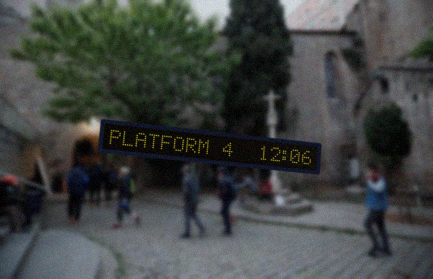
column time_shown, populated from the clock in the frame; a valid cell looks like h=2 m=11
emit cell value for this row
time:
h=12 m=6
